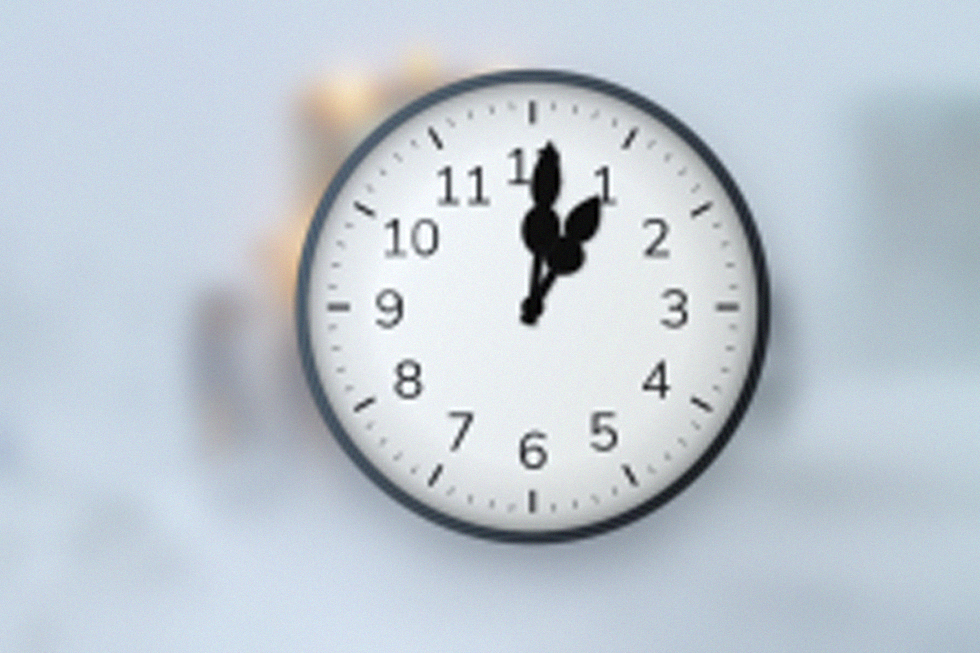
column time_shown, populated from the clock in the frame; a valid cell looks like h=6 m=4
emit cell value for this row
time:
h=1 m=1
